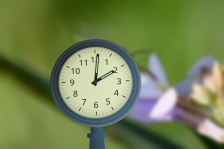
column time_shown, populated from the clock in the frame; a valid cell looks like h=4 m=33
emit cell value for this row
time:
h=2 m=1
